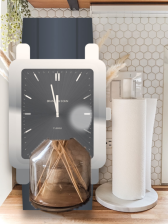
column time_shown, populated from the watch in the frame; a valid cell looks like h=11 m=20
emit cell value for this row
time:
h=11 m=58
